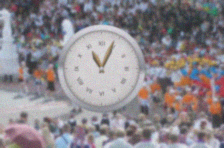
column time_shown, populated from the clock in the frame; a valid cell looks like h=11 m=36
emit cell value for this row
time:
h=11 m=4
